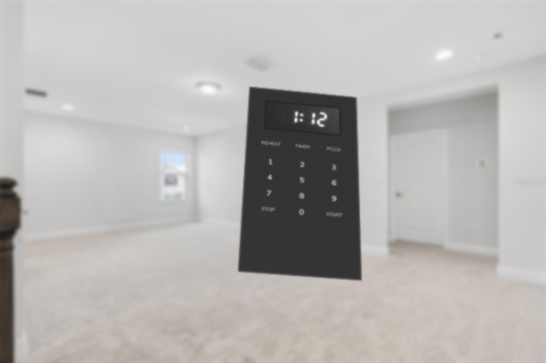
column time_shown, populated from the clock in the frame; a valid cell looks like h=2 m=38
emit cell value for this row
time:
h=1 m=12
